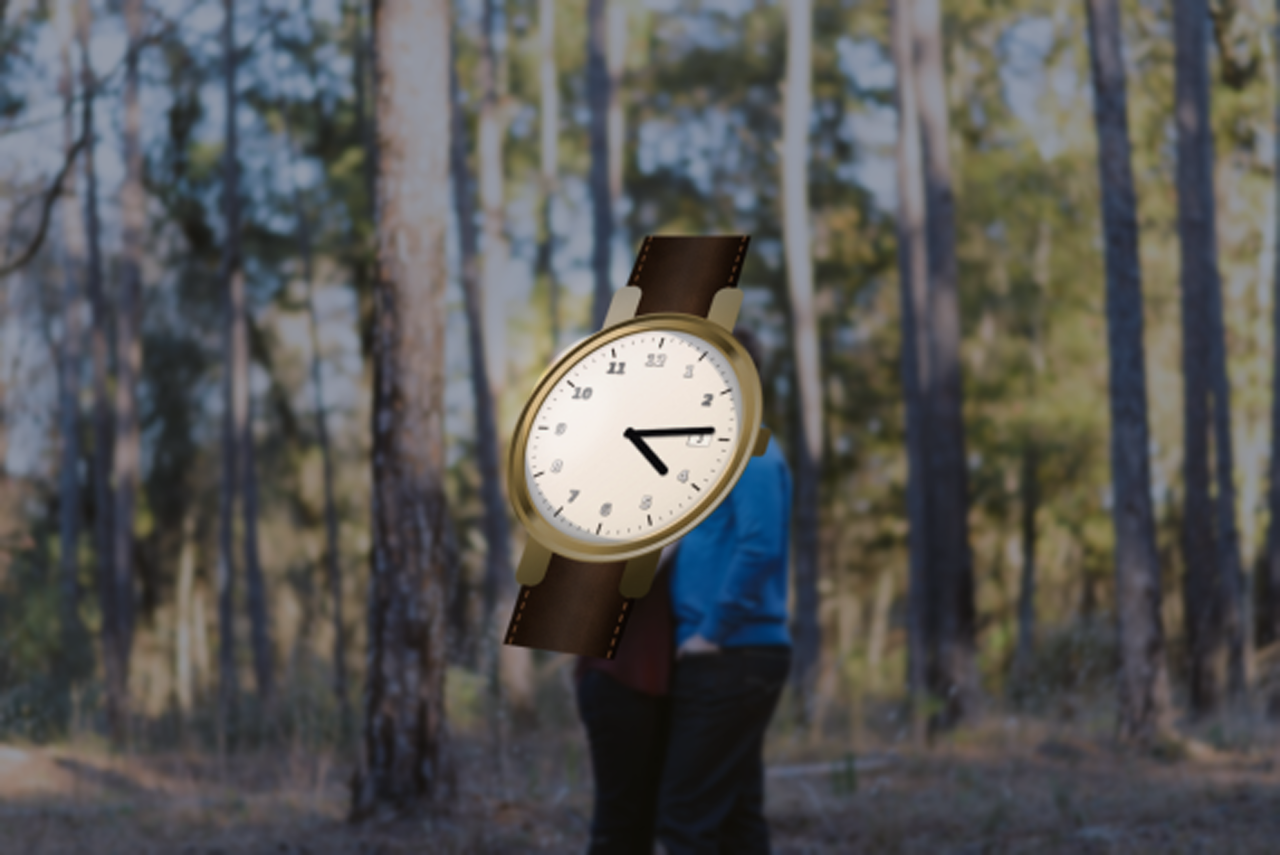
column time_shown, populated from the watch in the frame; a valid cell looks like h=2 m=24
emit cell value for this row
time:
h=4 m=14
